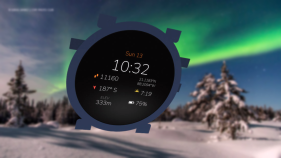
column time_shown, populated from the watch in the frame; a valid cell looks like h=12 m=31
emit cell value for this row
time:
h=10 m=32
